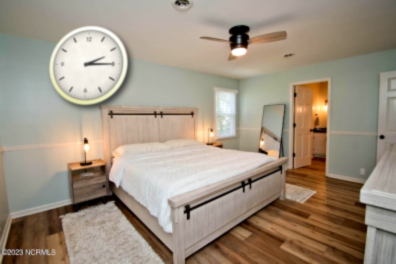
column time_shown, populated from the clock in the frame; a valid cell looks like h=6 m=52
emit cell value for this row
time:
h=2 m=15
